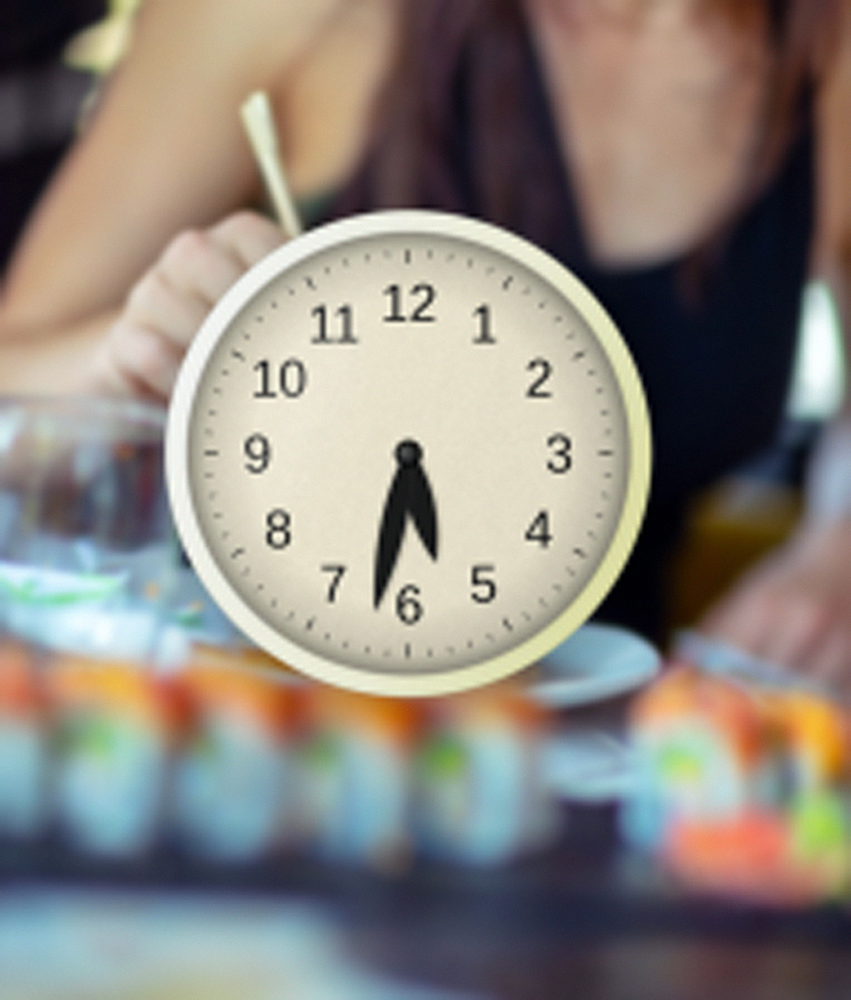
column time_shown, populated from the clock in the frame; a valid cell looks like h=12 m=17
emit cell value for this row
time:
h=5 m=32
